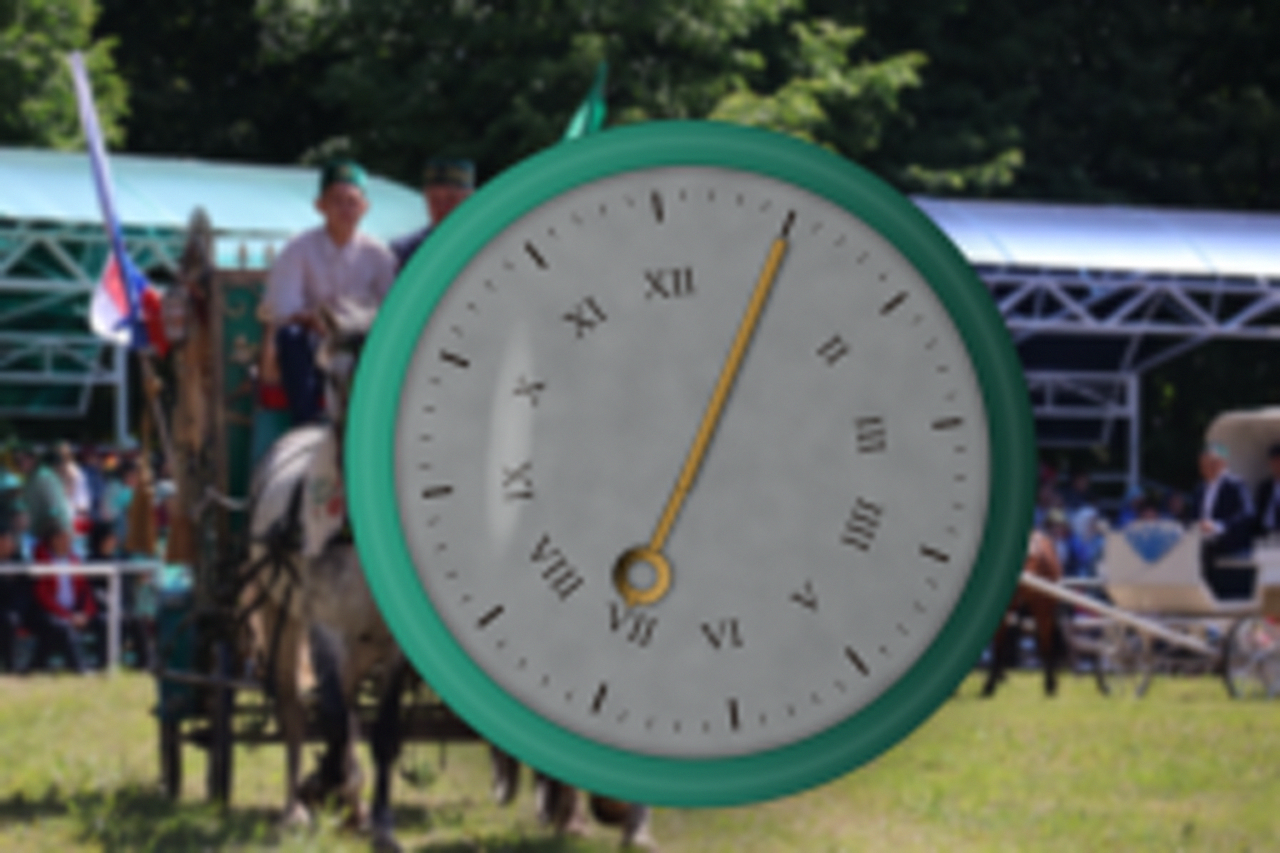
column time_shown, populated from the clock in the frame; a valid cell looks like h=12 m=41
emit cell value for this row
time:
h=7 m=5
